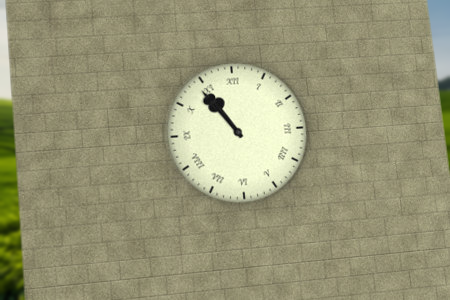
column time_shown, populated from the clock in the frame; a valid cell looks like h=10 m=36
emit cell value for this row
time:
h=10 m=54
